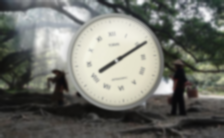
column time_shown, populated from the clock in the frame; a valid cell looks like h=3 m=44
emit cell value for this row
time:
h=8 m=11
